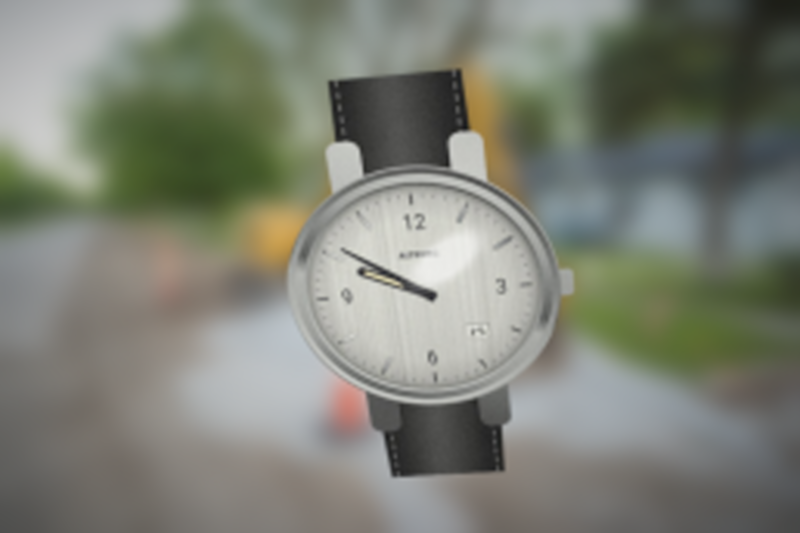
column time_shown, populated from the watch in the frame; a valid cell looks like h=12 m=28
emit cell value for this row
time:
h=9 m=51
